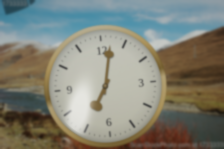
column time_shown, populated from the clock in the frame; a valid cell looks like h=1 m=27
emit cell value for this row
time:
h=7 m=2
